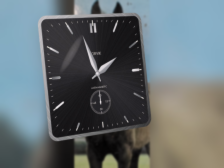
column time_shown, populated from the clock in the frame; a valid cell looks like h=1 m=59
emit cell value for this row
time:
h=1 m=57
